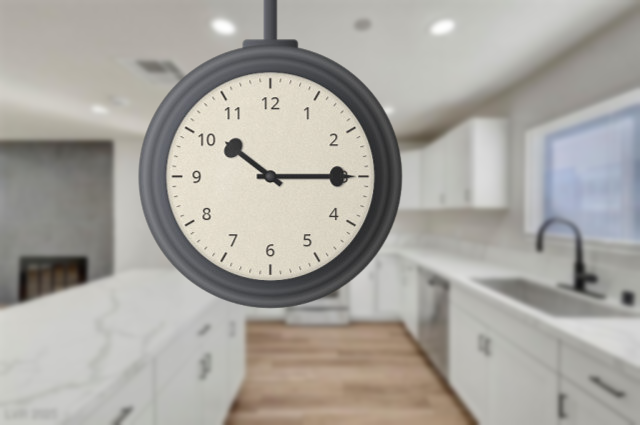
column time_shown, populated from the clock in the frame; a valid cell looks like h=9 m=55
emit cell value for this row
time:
h=10 m=15
